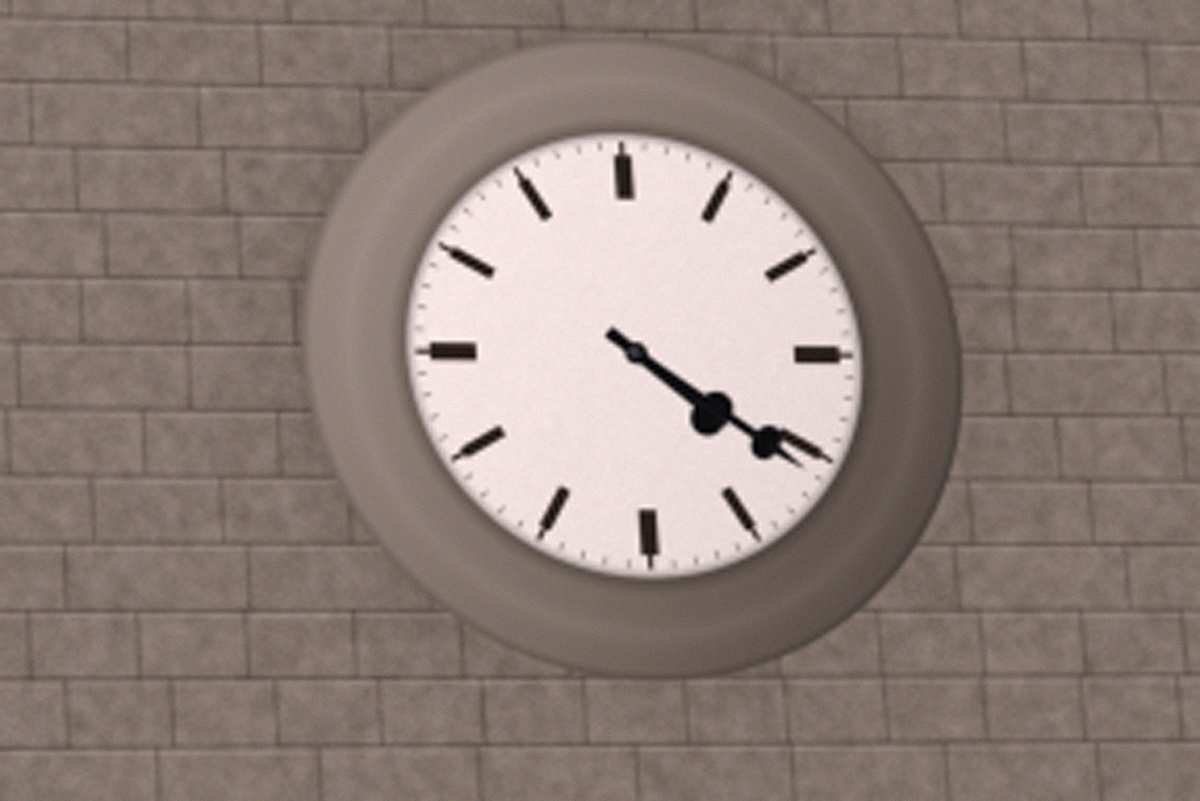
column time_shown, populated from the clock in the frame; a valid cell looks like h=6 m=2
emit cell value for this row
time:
h=4 m=21
